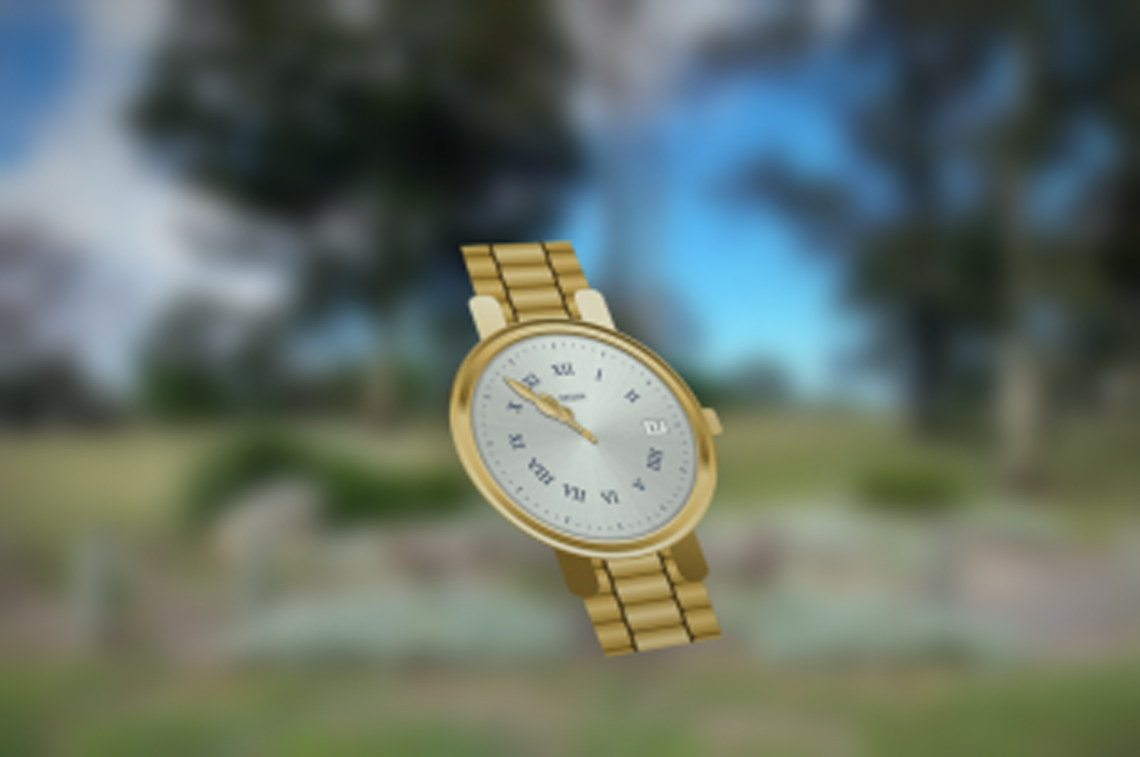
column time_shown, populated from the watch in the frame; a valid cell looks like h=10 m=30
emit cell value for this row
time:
h=10 m=53
